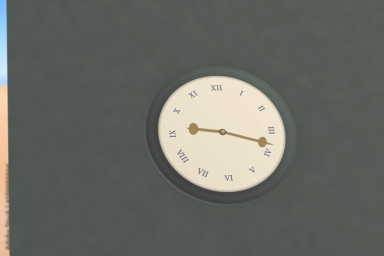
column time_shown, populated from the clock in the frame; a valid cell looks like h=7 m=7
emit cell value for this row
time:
h=9 m=18
